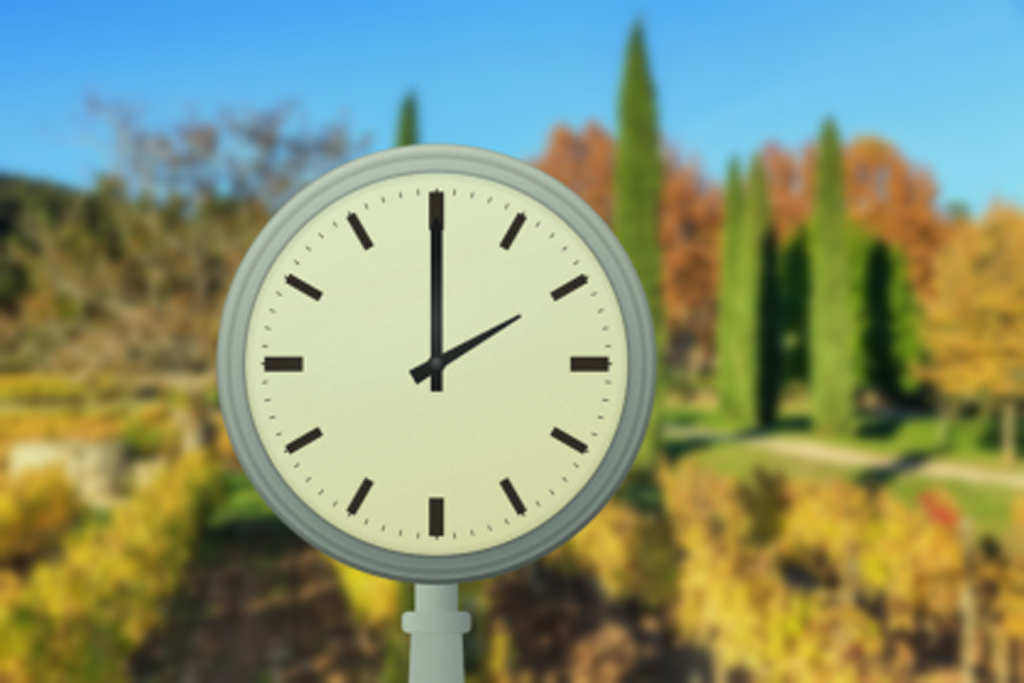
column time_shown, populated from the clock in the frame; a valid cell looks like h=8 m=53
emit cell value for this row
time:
h=2 m=0
